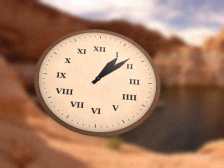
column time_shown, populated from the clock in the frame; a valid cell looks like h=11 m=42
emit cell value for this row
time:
h=1 m=8
